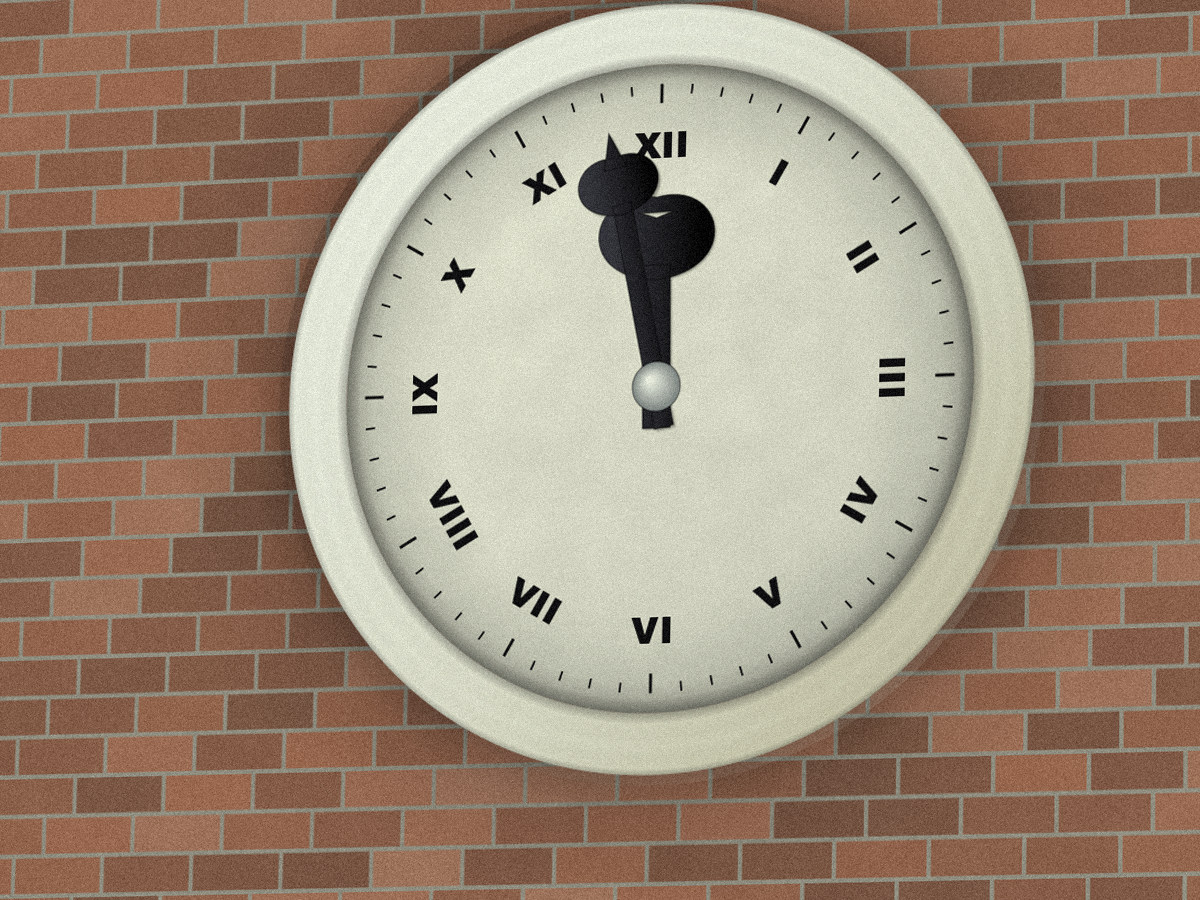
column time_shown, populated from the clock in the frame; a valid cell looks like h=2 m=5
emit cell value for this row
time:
h=11 m=58
